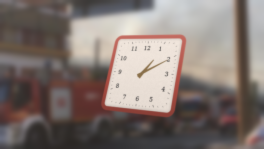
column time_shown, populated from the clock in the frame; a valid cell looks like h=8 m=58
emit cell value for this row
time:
h=1 m=10
